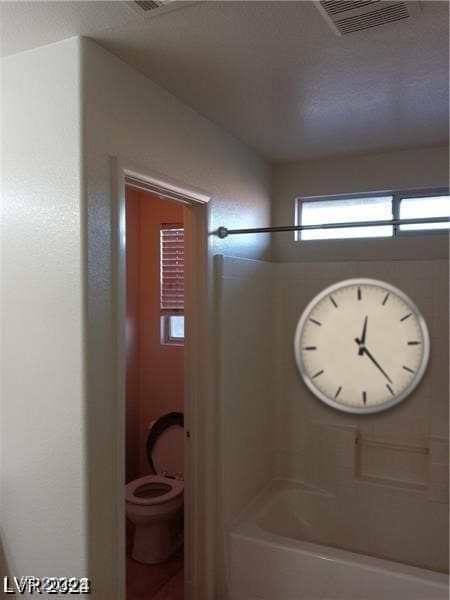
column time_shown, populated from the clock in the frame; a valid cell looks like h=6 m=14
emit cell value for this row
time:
h=12 m=24
